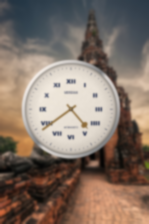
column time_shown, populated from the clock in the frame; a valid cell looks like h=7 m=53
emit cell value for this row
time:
h=4 m=39
